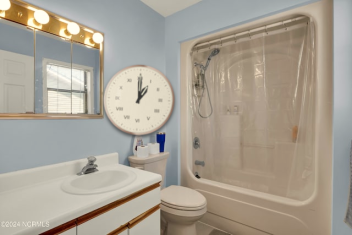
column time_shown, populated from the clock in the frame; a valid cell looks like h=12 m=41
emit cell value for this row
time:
h=1 m=0
